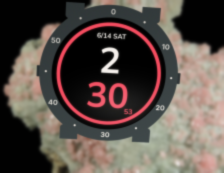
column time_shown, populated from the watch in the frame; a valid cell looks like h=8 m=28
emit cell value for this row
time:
h=2 m=30
